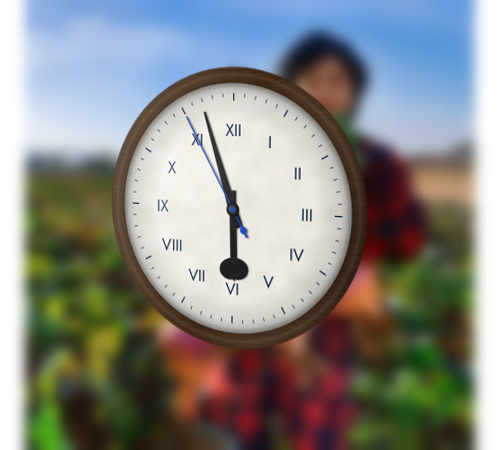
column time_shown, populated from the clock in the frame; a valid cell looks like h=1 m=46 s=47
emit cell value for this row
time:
h=5 m=56 s=55
